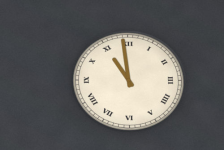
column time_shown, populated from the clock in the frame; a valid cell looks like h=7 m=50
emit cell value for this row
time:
h=10 m=59
